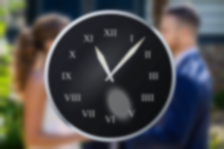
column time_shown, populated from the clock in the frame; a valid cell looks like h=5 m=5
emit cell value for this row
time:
h=11 m=7
